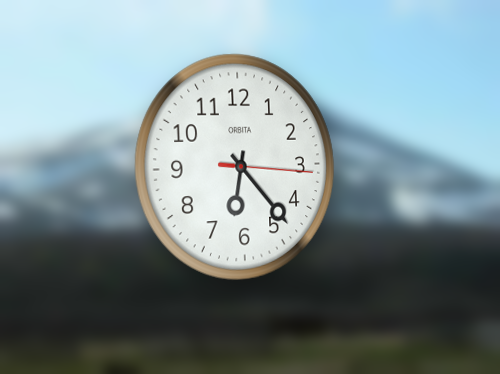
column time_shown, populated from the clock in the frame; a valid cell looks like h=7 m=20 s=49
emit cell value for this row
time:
h=6 m=23 s=16
